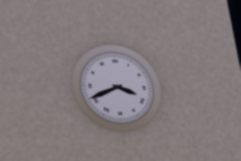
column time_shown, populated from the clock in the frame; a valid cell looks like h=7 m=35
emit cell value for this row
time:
h=3 m=41
